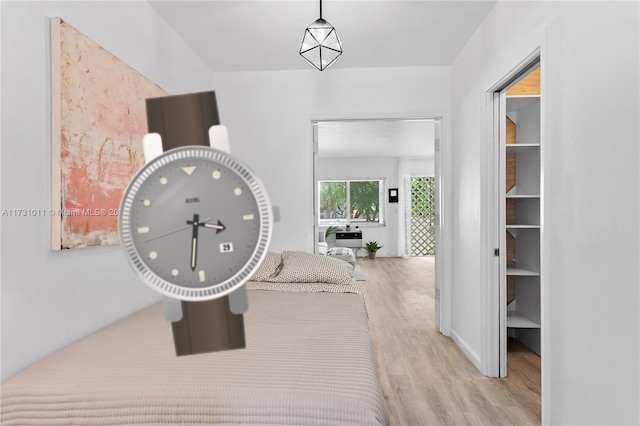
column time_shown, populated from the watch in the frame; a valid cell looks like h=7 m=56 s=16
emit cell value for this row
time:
h=3 m=31 s=43
